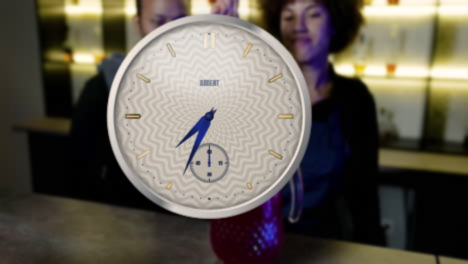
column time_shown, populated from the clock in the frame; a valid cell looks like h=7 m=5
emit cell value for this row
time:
h=7 m=34
